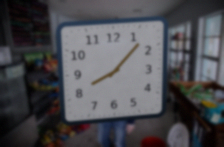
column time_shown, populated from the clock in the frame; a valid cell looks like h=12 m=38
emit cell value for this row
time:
h=8 m=7
